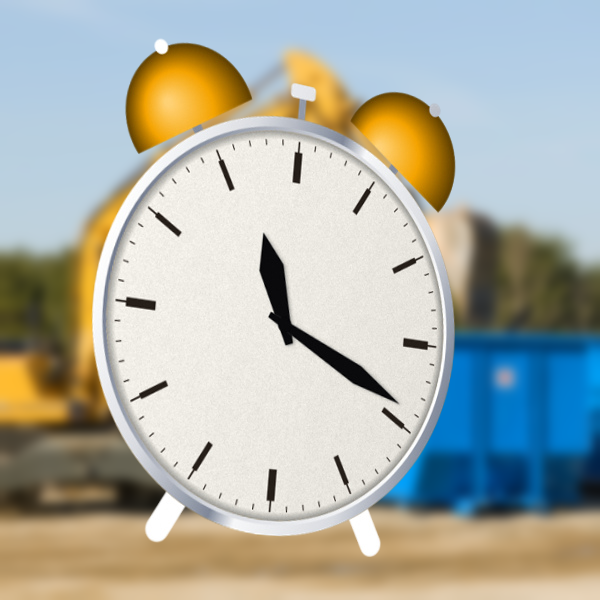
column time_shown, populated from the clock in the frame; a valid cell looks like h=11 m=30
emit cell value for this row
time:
h=11 m=19
